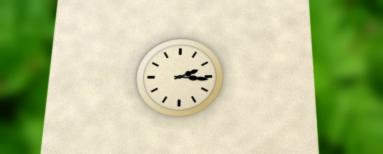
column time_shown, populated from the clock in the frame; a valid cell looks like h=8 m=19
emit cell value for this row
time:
h=2 m=16
